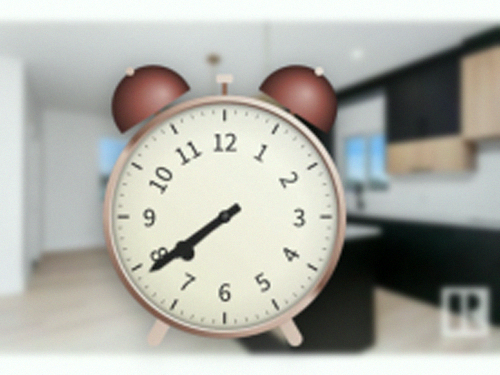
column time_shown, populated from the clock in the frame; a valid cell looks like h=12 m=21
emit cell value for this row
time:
h=7 m=39
